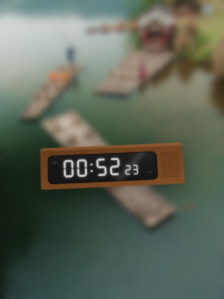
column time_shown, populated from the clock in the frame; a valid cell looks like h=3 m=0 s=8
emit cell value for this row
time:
h=0 m=52 s=23
